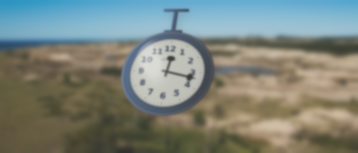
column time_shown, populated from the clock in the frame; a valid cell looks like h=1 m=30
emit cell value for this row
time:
h=12 m=17
